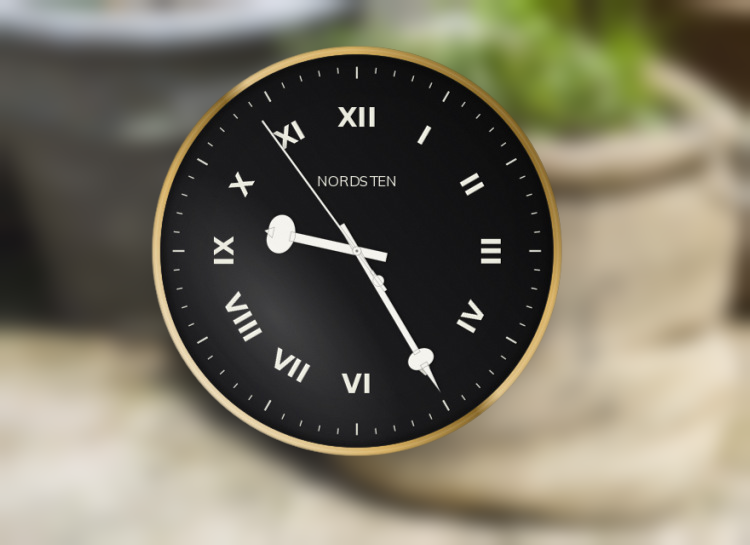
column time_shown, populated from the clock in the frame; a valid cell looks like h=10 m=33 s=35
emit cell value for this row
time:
h=9 m=24 s=54
